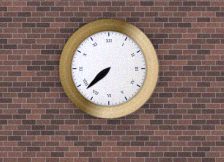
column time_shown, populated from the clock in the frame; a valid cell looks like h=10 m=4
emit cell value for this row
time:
h=7 m=38
